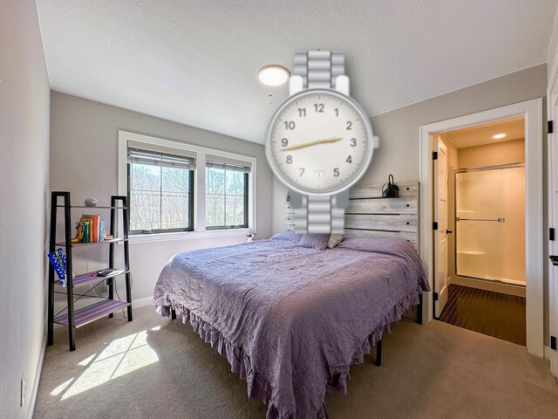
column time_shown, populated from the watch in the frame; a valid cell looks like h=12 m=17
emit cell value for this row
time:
h=2 m=43
